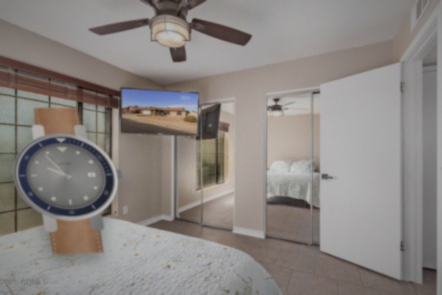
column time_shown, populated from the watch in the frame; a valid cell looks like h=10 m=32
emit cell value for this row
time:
h=9 m=54
